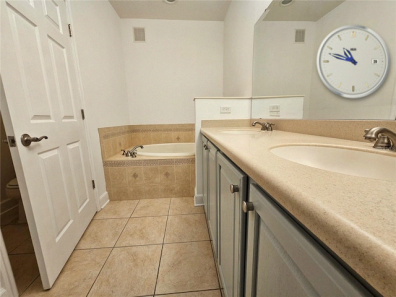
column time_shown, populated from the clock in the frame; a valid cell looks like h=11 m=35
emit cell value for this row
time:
h=10 m=48
